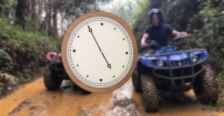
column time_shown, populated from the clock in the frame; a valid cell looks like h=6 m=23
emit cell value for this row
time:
h=4 m=55
